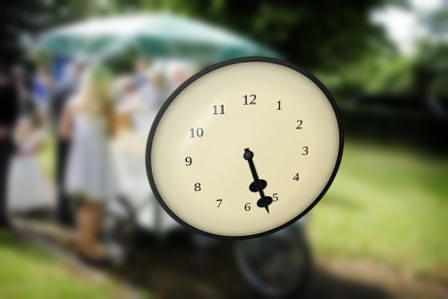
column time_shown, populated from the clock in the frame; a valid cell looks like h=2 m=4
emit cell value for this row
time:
h=5 m=27
